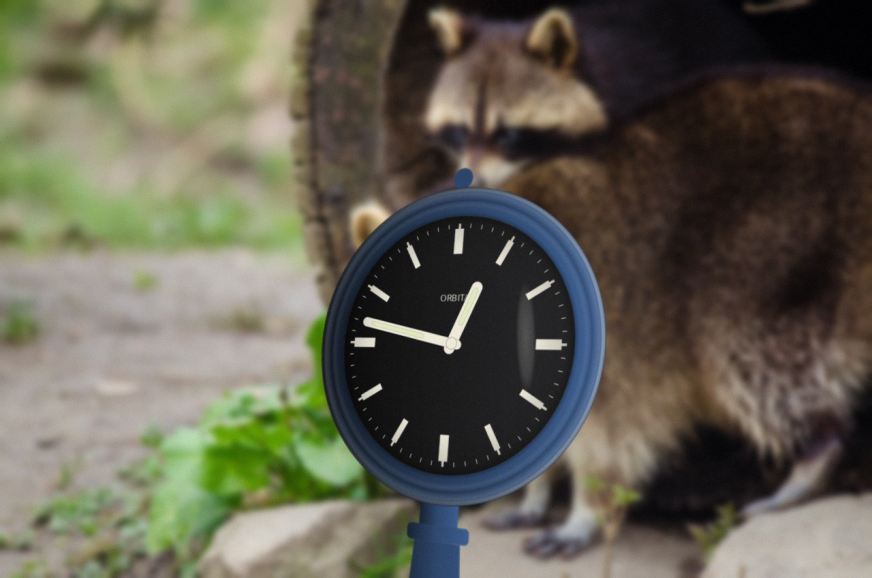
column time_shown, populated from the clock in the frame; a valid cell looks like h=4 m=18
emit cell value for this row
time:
h=12 m=47
